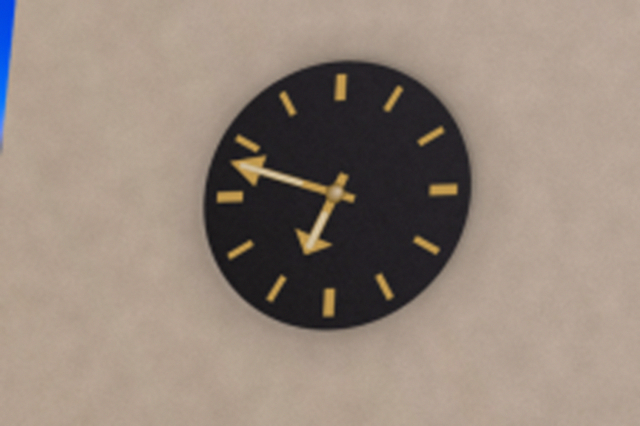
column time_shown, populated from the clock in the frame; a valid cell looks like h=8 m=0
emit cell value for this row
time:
h=6 m=48
